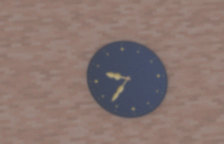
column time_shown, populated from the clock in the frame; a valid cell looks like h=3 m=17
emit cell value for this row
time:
h=9 m=37
